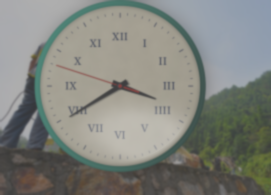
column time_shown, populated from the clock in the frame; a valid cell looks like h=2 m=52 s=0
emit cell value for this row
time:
h=3 m=39 s=48
